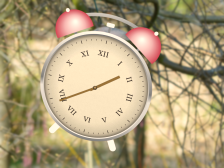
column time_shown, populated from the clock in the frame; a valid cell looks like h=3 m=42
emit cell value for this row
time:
h=1 m=39
